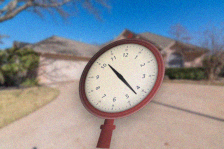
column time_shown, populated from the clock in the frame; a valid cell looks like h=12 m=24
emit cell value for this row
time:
h=10 m=22
